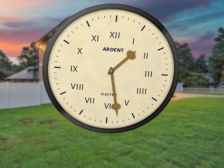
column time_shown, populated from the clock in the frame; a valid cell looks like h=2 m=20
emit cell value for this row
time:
h=1 m=28
